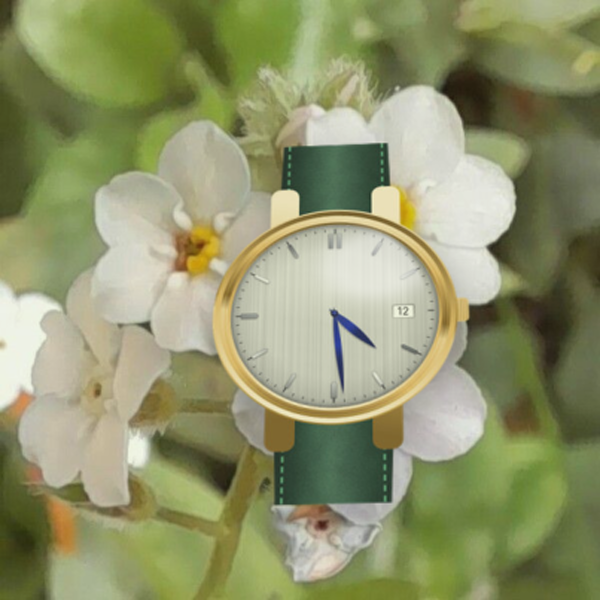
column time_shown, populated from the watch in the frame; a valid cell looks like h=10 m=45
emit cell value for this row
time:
h=4 m=29
